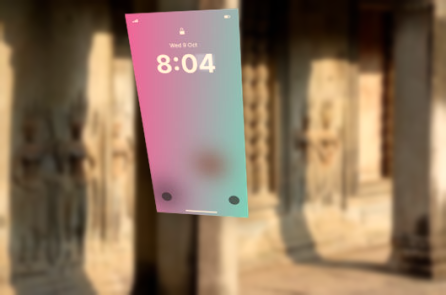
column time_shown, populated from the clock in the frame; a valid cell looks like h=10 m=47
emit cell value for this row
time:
h=8 m=4
